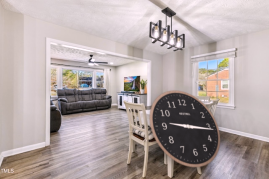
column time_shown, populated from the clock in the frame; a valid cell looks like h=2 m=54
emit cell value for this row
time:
h=9 m=16
